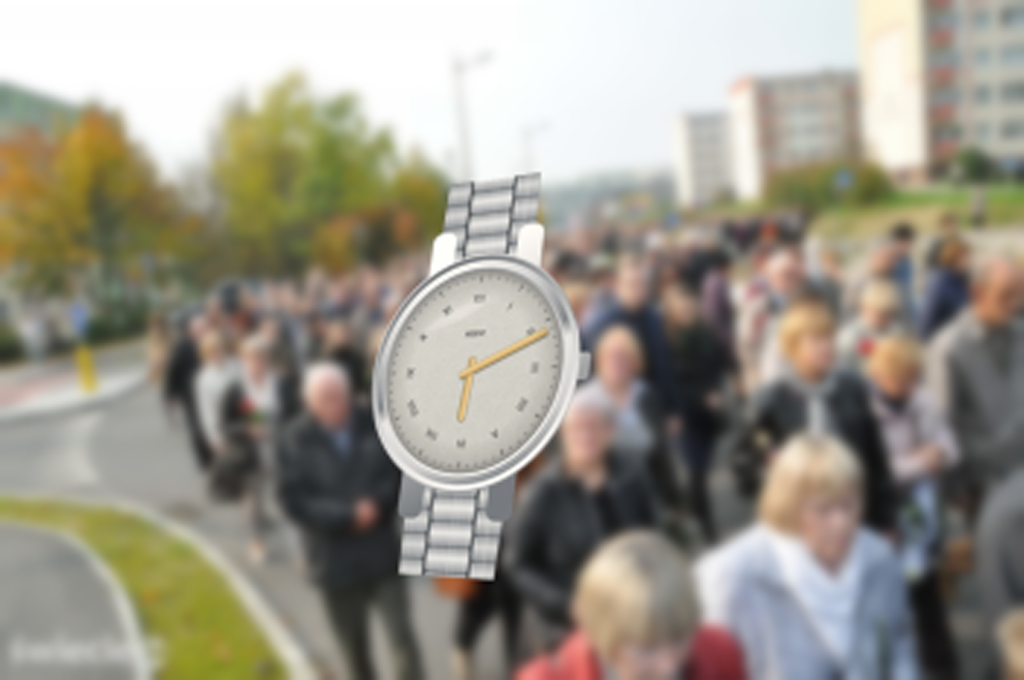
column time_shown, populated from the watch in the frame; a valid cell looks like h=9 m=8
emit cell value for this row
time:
h=6 m=11
